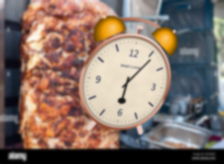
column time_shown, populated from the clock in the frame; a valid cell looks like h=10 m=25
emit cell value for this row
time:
h=6 m=6
